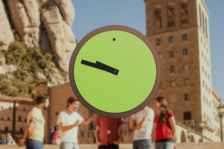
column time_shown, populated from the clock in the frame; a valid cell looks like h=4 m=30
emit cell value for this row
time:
h=9 m=48
